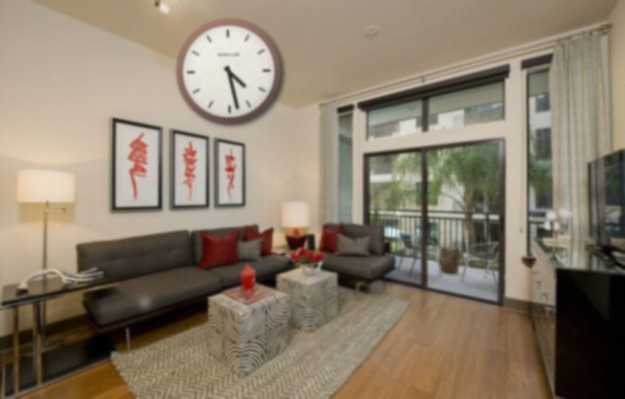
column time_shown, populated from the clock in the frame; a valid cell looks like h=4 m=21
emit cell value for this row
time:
h=4 m=28
